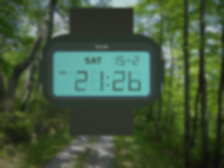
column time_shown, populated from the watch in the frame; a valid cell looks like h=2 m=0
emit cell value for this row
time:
h=21 m=26
